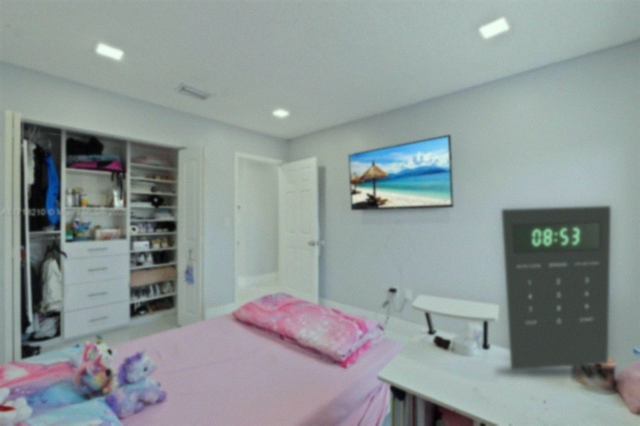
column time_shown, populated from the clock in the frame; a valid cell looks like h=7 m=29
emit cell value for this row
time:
h=8 m=53
